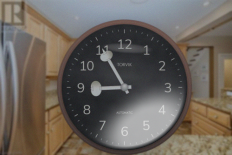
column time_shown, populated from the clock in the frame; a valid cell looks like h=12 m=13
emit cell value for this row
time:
h=8 m=55
